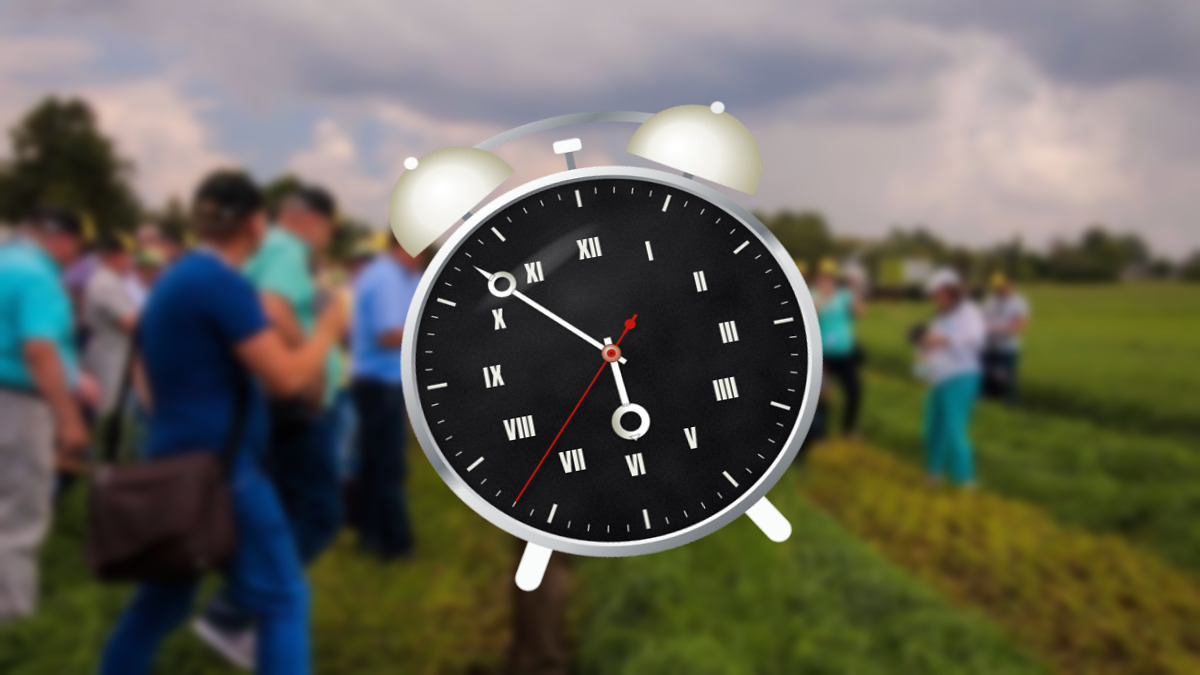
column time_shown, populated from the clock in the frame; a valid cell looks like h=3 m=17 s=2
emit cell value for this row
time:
h=5 m=52 s=37
